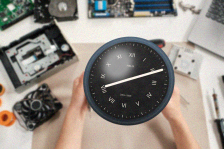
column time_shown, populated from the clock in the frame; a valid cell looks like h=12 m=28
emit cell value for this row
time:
h=8 m=11
